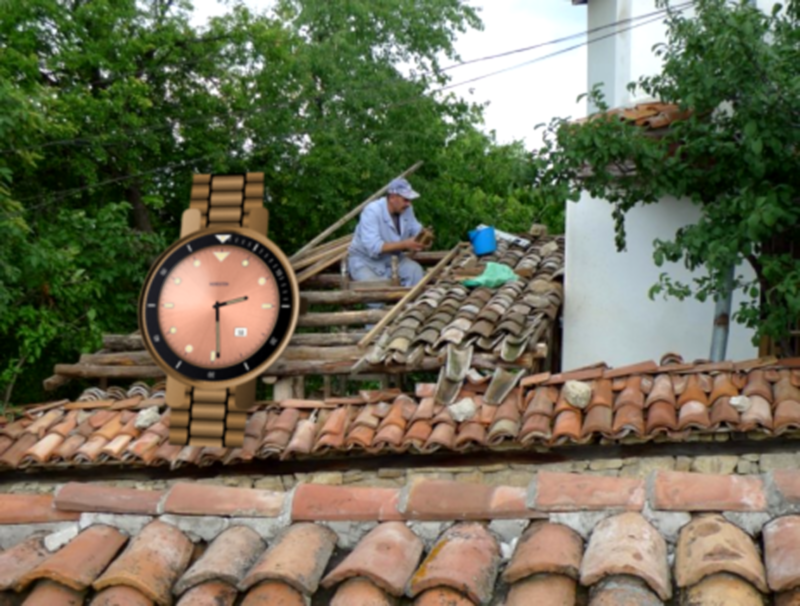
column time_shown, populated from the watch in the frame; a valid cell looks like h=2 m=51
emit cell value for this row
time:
h=2 m=29
